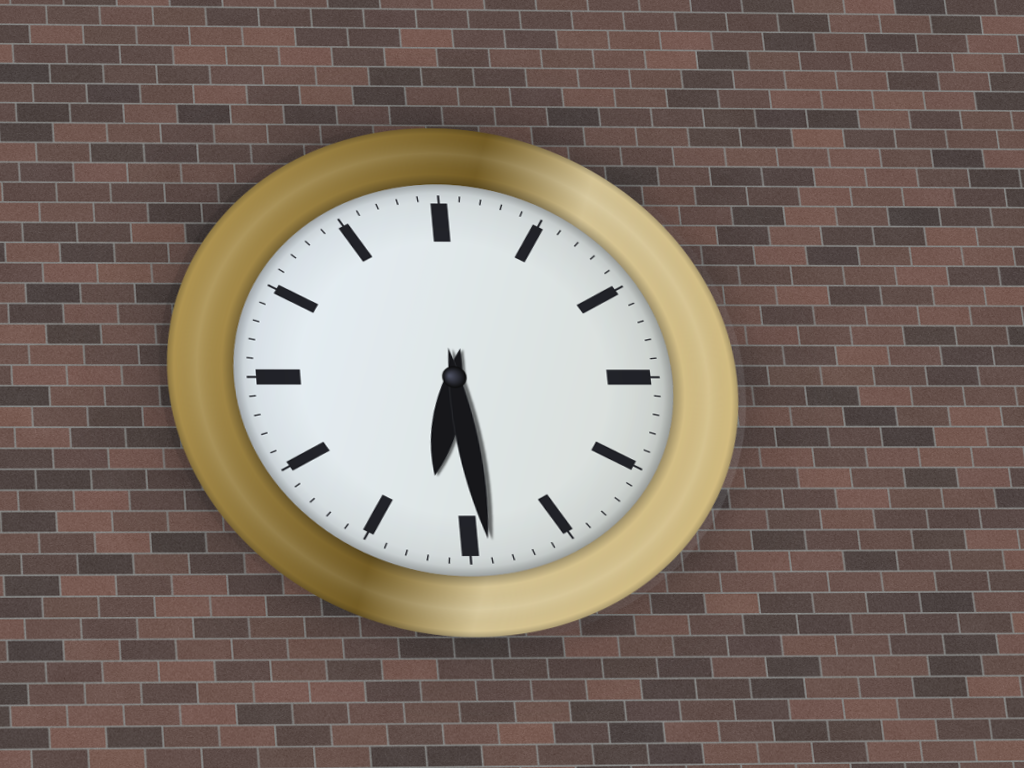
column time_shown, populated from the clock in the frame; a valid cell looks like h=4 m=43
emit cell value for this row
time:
h=6 m=29
